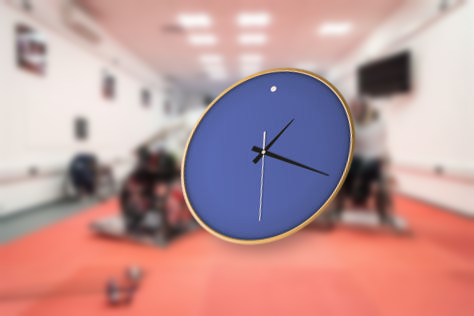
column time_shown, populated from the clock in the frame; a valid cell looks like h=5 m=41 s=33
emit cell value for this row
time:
h=1 m=18 s=29
